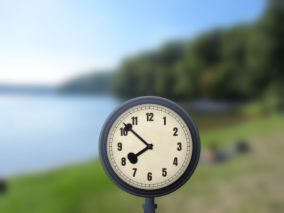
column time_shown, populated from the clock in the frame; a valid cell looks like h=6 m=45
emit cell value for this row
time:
h=7 m=52
